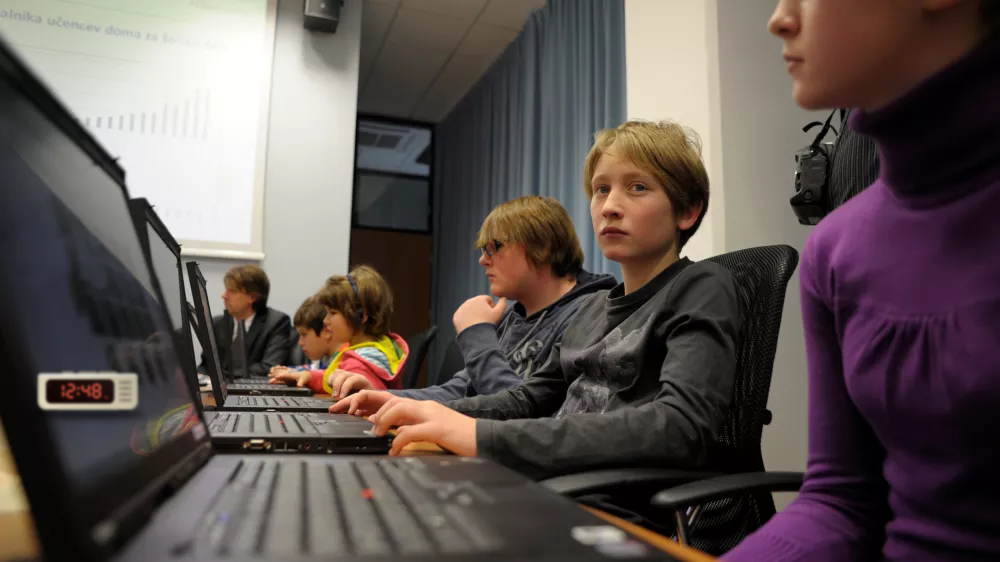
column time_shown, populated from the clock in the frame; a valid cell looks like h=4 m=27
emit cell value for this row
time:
h=12 m=48
